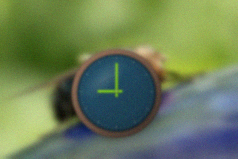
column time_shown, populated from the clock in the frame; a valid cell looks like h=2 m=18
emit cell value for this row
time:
h=9 m=0
